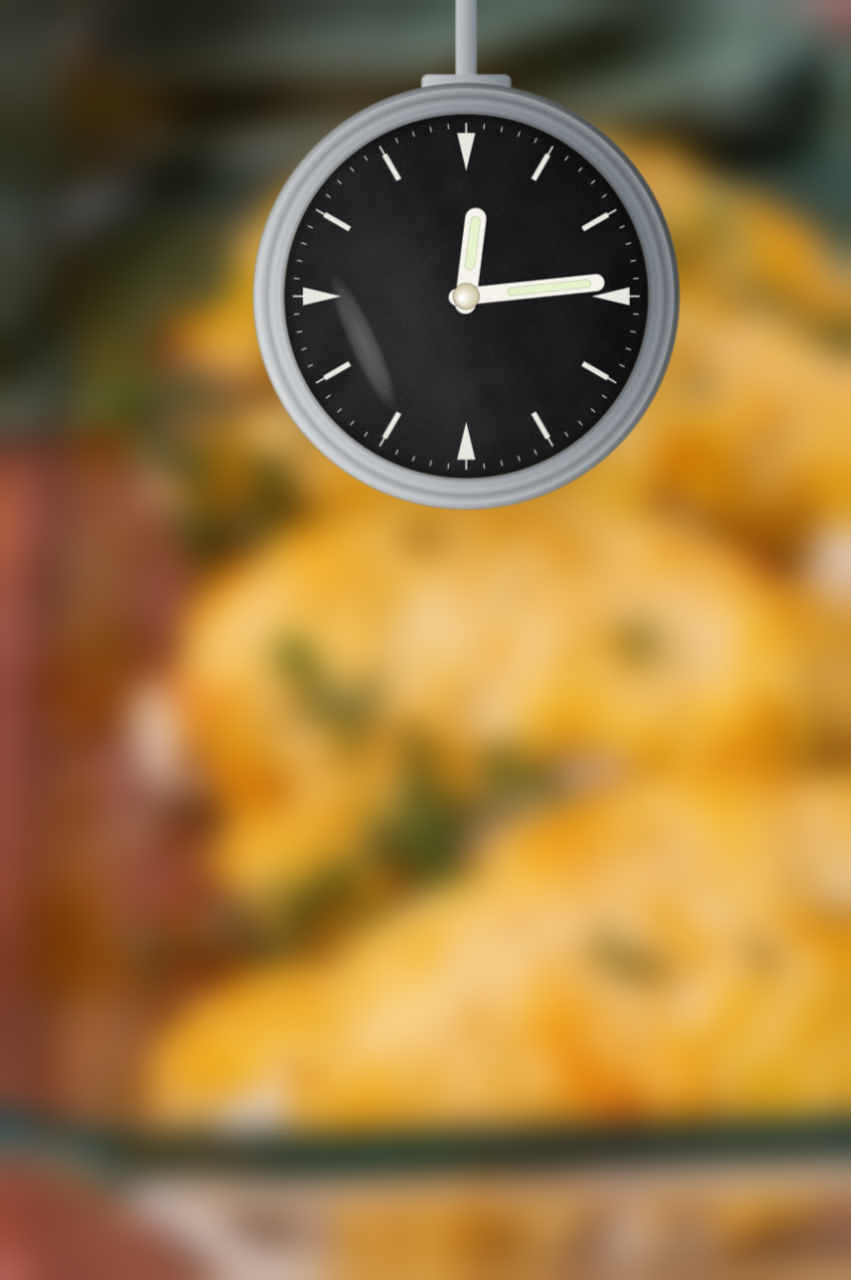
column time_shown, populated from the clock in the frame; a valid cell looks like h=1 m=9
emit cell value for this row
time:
h=12 m=14
